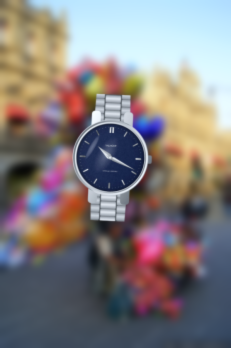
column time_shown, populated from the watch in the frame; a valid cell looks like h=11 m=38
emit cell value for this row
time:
h=10 m=19
